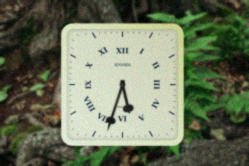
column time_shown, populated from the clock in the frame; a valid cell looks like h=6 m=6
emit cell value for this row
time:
h=5 m=33
